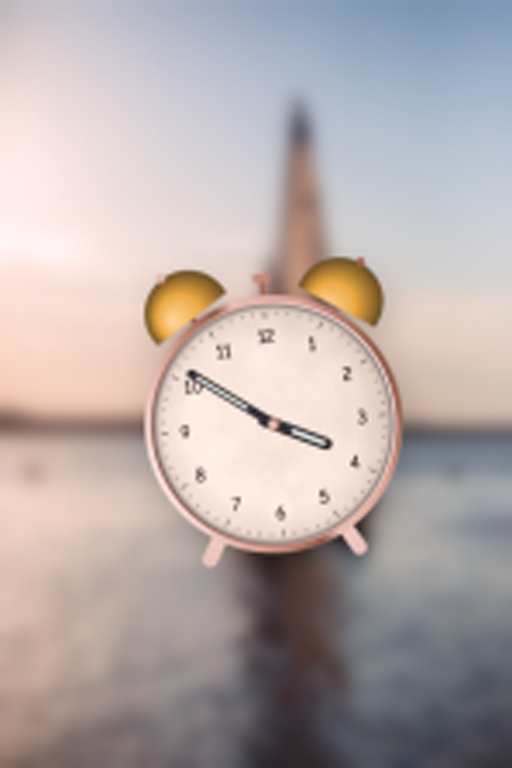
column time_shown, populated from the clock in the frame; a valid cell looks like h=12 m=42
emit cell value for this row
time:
h=3 m=51
